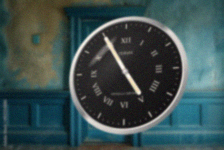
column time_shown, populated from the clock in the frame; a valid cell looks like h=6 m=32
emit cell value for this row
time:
h=4 m=55
